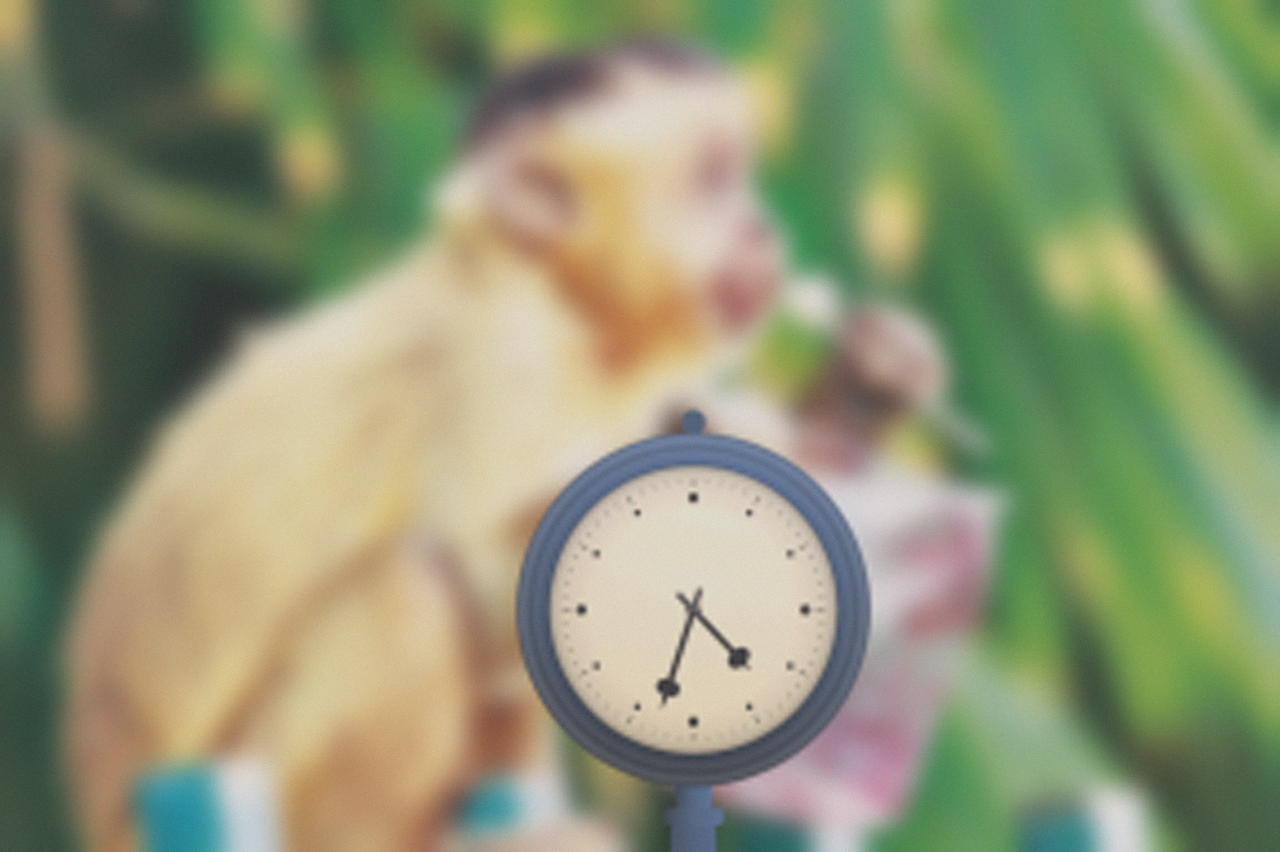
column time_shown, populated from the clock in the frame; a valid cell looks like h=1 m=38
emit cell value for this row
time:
h=4 m=33
